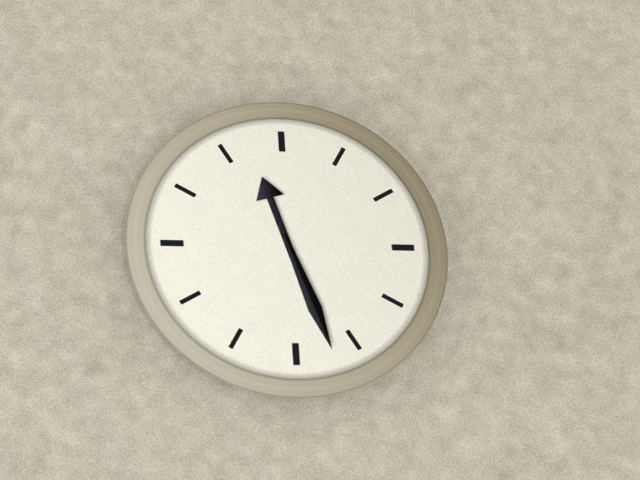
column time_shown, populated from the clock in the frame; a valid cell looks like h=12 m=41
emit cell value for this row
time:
h=11 m=27
